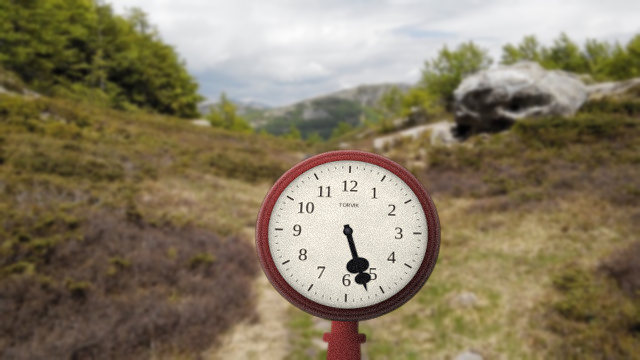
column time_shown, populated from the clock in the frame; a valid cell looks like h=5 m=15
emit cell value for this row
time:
h=5 m=27
